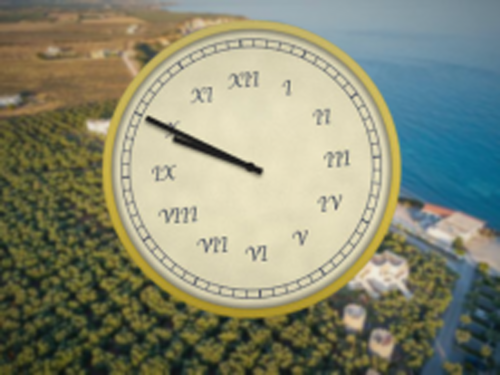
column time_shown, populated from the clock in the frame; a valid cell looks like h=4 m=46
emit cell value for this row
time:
h=9 m=50
